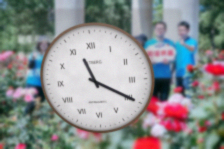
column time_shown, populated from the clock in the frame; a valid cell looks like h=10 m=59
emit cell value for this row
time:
h=11 m=20
